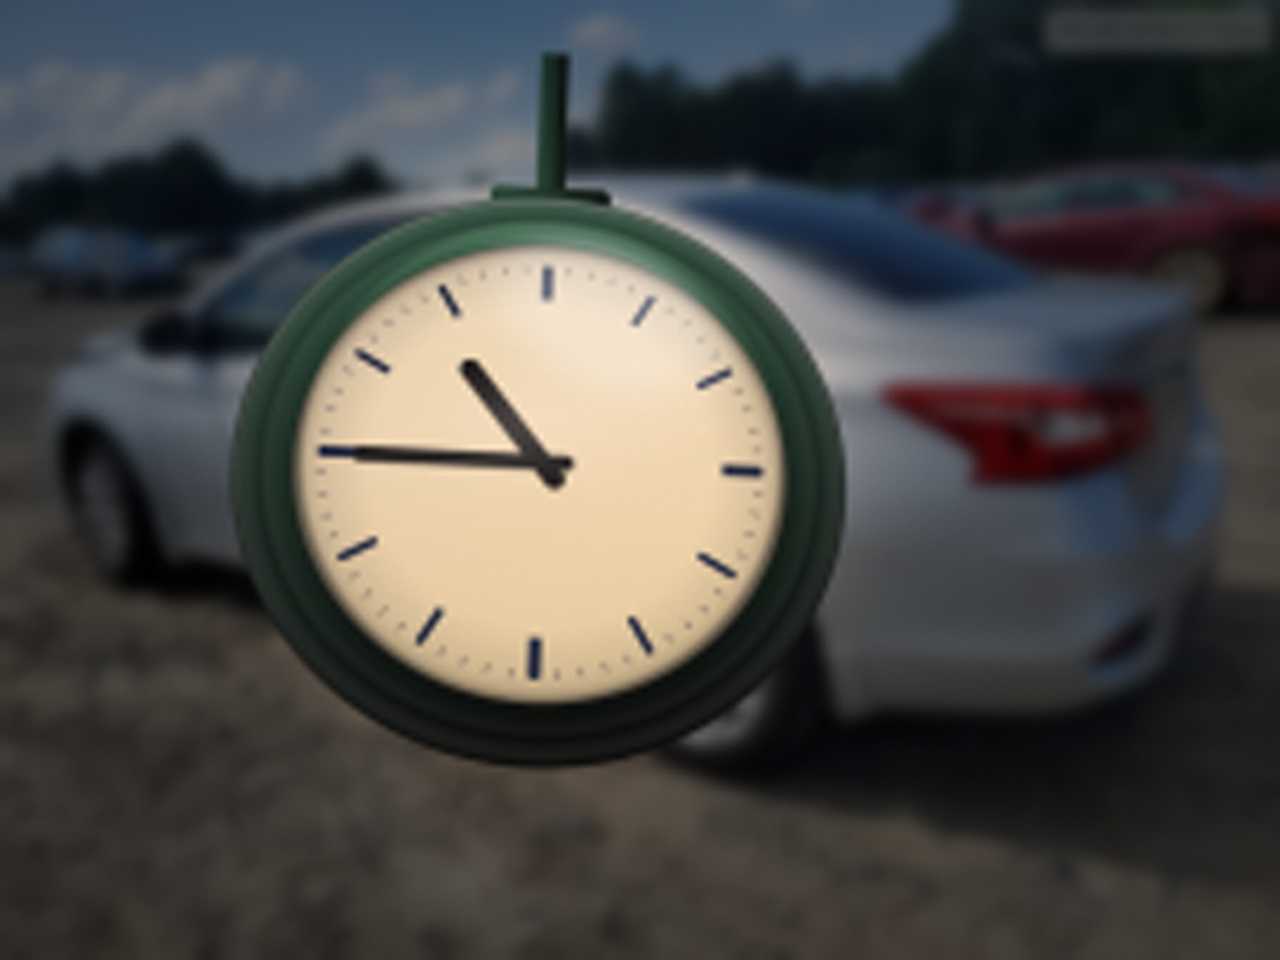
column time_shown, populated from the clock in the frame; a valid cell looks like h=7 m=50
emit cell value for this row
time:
h=10 m=45
